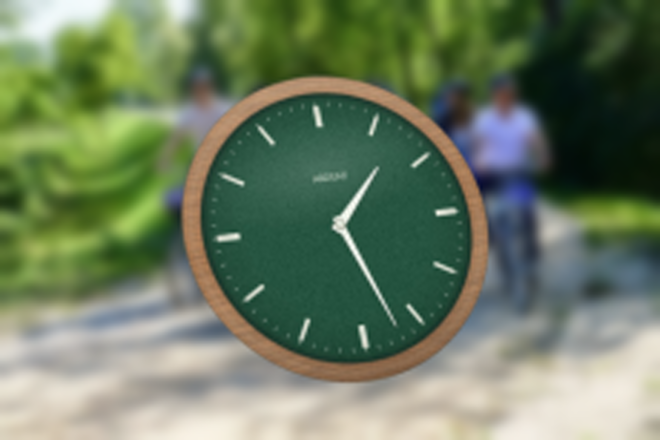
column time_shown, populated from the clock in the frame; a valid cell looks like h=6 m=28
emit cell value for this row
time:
h=1 m=27
